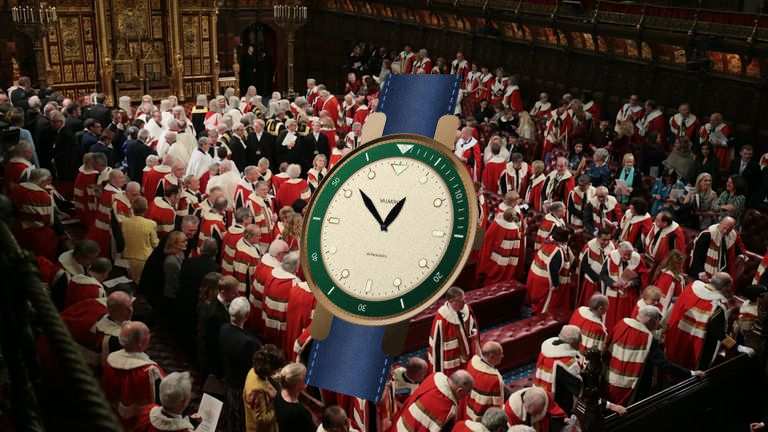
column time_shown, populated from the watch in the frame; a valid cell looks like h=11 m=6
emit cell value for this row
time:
h=12 m=52
